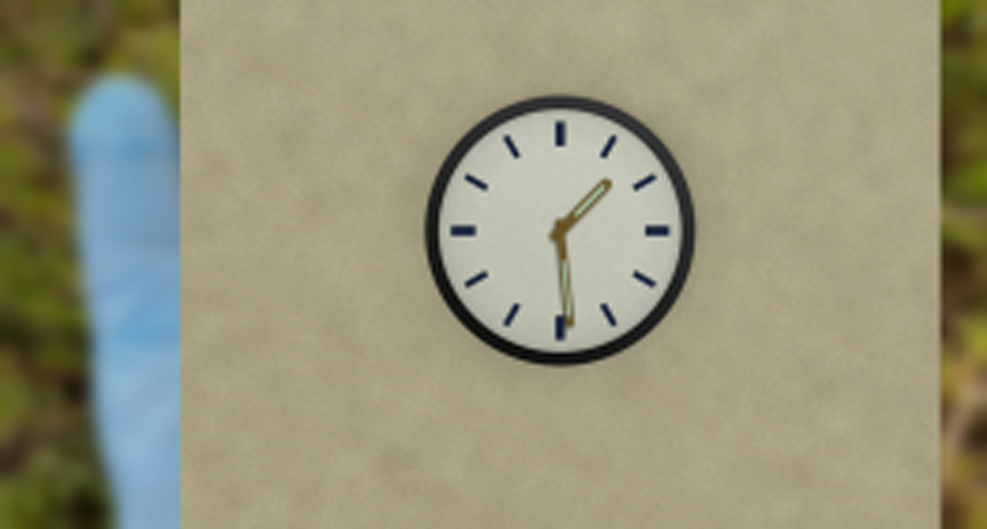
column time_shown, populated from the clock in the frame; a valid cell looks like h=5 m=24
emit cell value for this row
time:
h=1 m=29
